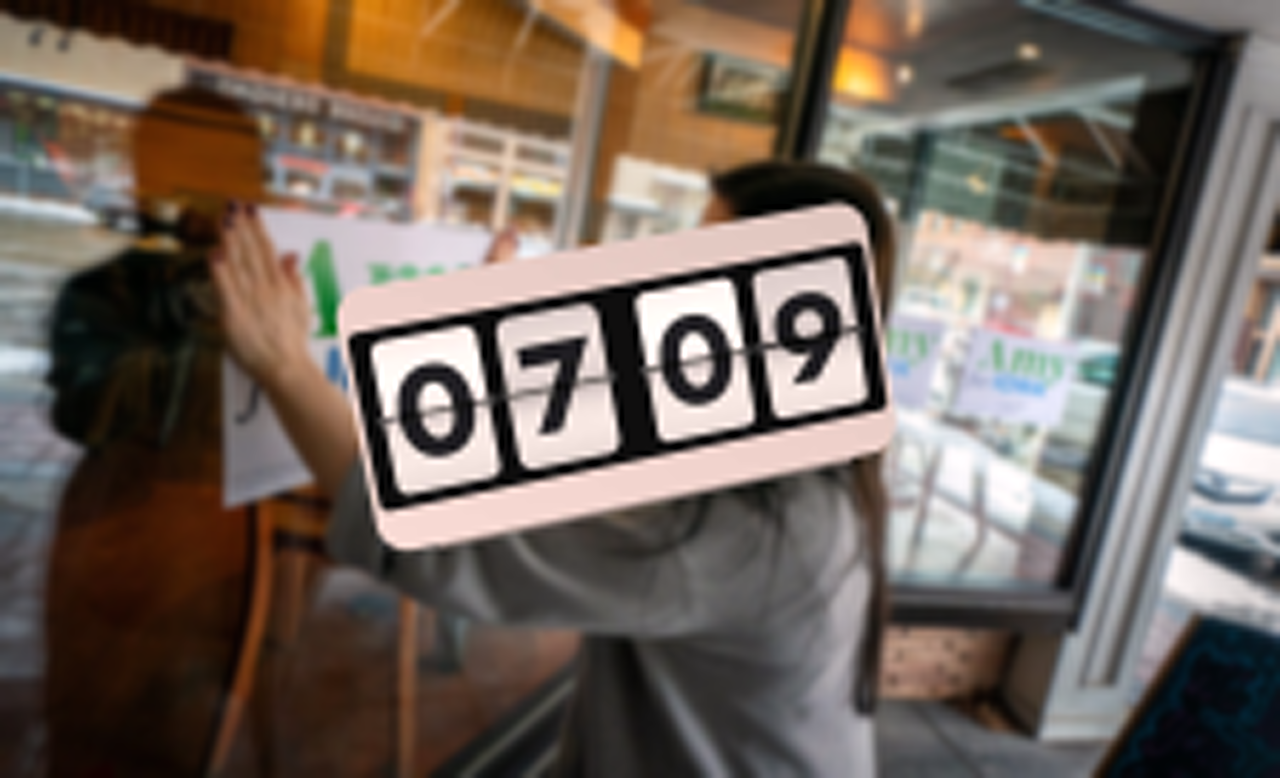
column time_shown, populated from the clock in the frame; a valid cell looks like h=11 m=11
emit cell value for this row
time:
h=7 m=9
